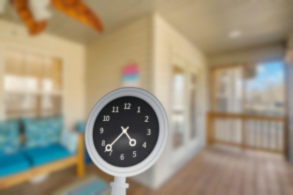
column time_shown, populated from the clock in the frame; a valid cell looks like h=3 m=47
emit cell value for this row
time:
h=4 m=37
